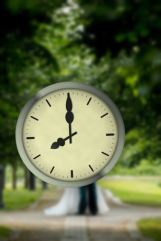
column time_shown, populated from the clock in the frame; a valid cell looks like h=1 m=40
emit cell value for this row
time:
h=8 m=0
